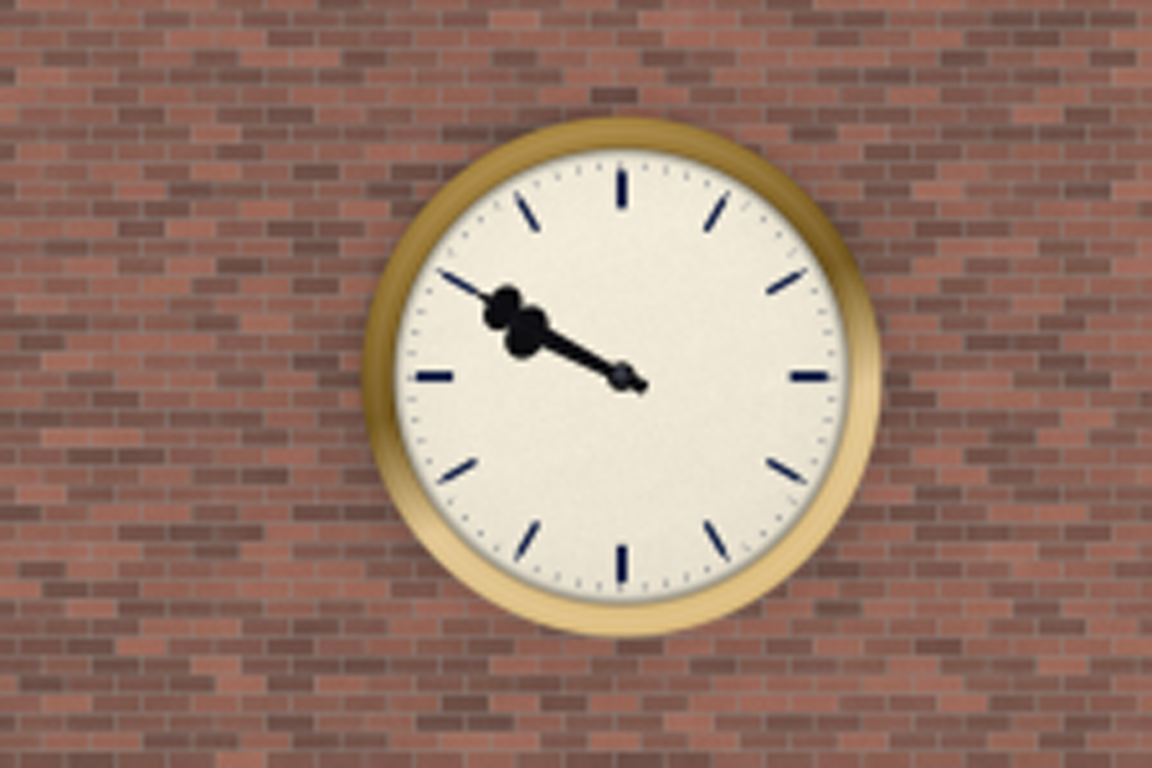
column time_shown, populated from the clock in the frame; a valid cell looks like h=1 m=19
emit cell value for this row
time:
h=9 m=50
